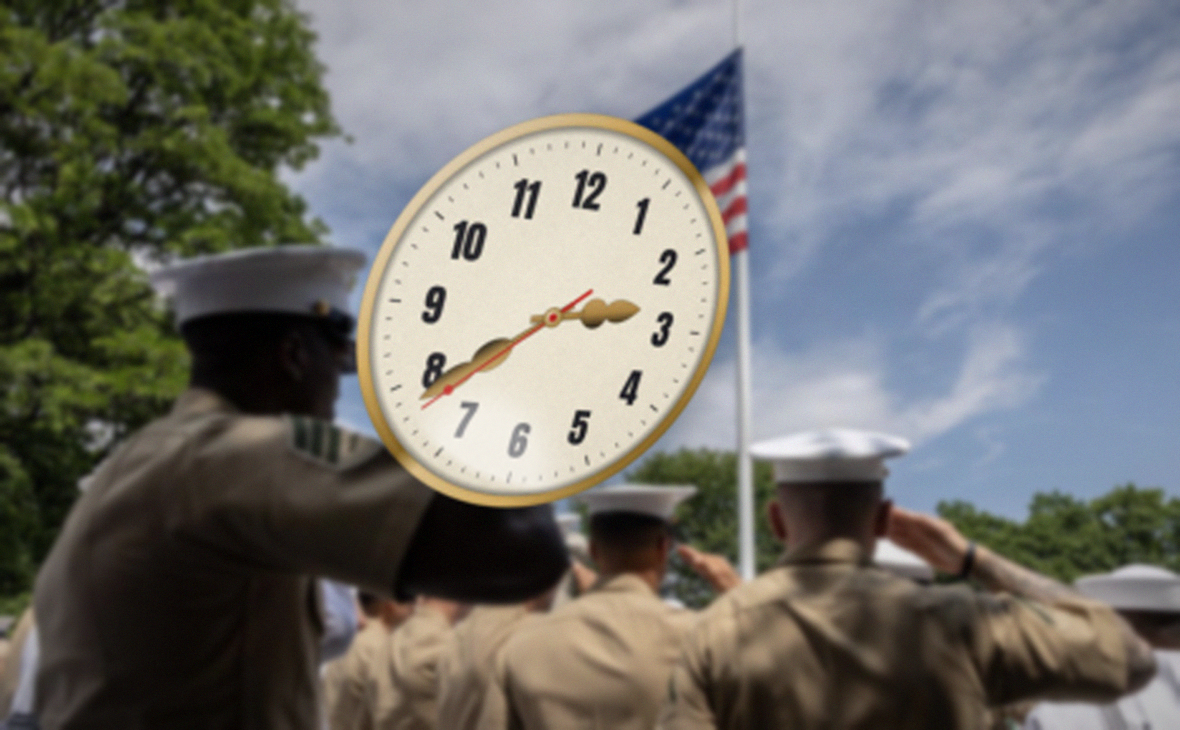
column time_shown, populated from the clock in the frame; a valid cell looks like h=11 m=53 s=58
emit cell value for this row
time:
h=2 m=38 s=38
